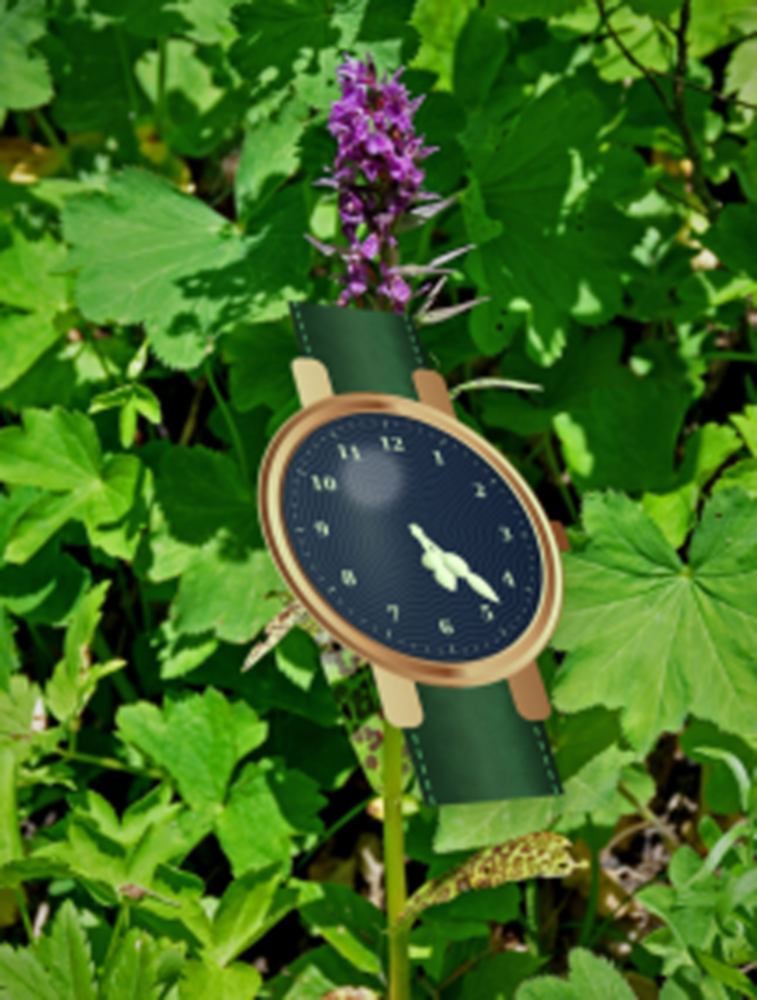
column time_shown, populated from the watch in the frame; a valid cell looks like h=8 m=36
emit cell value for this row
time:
h=5 m=23
